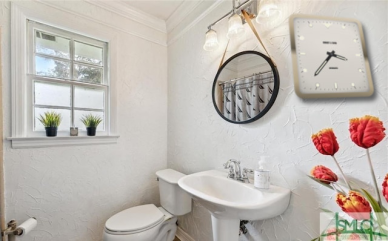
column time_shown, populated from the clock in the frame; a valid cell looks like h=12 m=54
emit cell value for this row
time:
h=3 m=37
